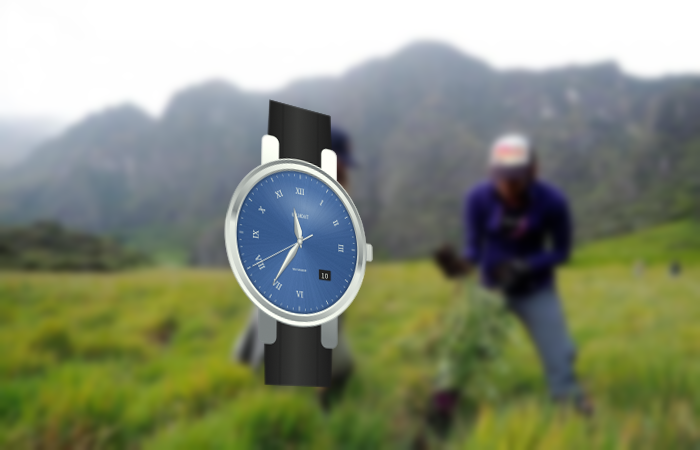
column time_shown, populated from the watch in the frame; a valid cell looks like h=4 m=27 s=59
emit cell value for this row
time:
h=11 m=35 s=40
